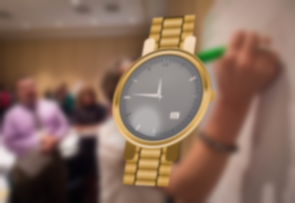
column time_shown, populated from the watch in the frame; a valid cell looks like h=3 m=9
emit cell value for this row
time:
h=11 m=46
